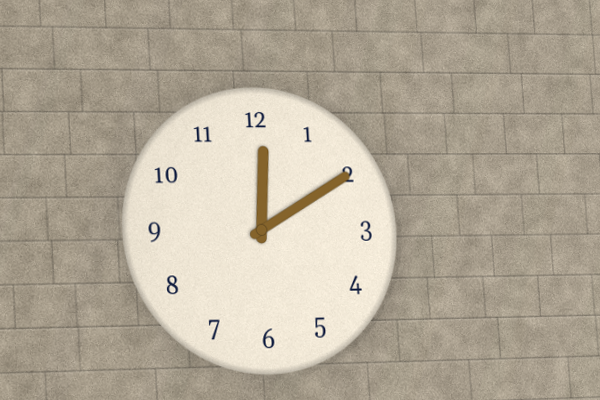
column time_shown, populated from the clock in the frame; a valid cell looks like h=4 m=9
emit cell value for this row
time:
h=12 m=10
